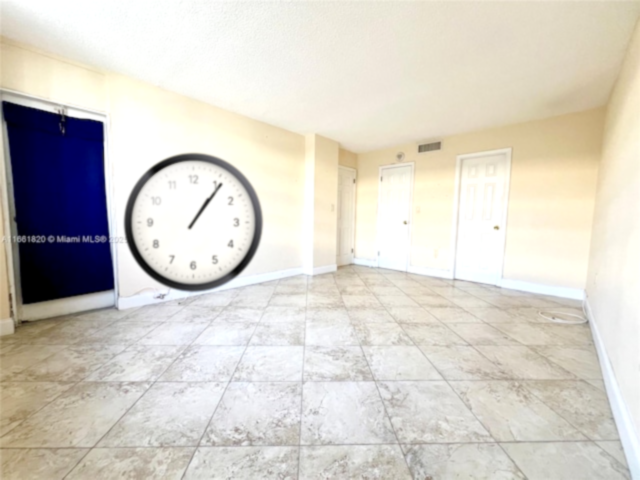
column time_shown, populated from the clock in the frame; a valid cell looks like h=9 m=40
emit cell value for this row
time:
h=1 m=6
